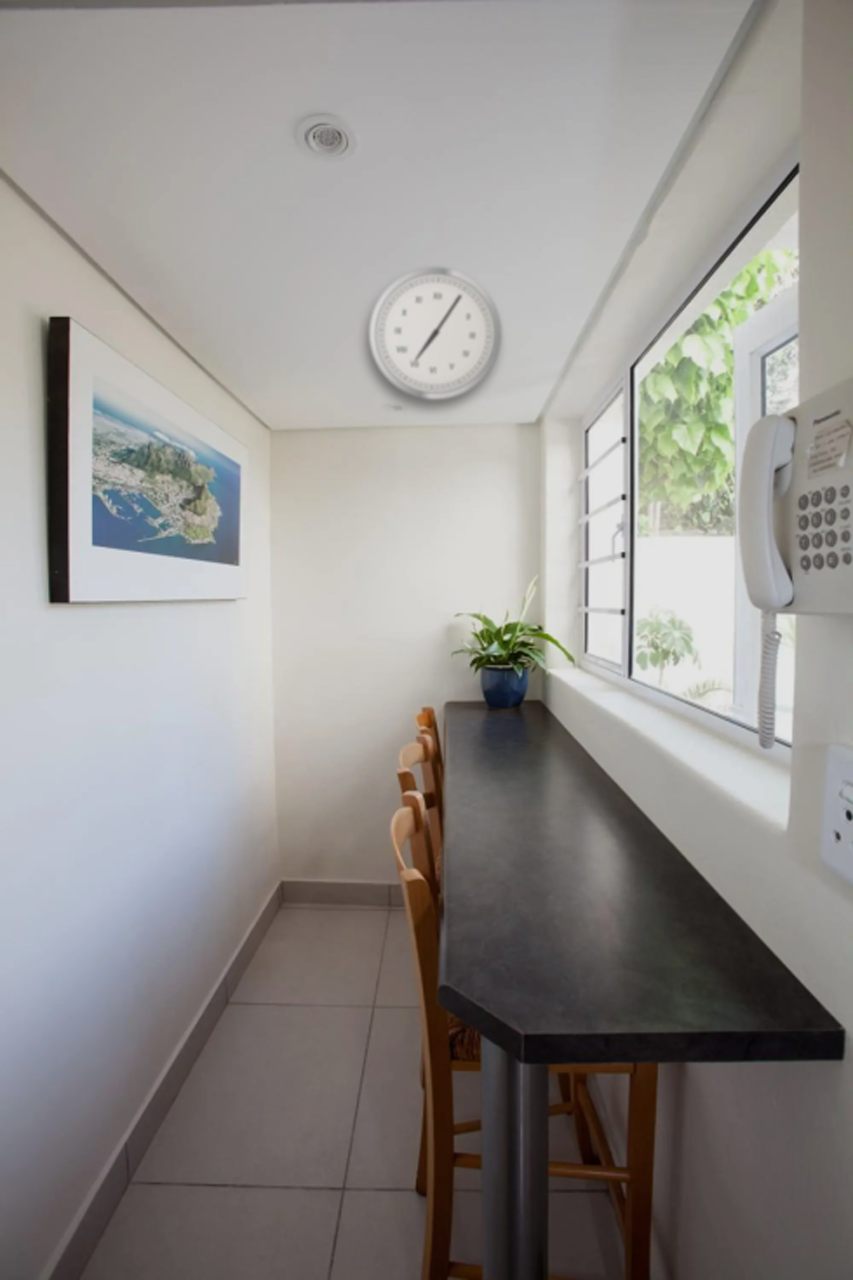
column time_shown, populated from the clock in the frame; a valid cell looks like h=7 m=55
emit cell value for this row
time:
h=7 m=5
